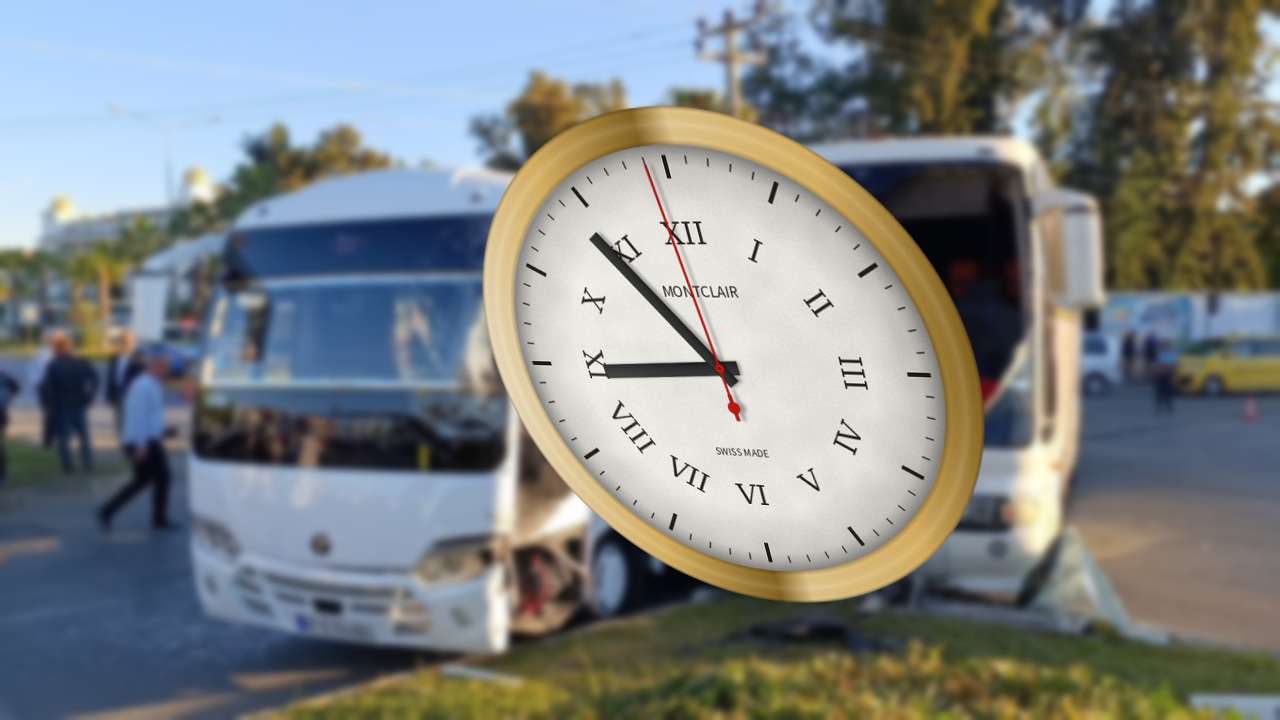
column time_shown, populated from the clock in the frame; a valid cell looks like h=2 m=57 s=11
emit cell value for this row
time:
h=8 m=53 s=59
